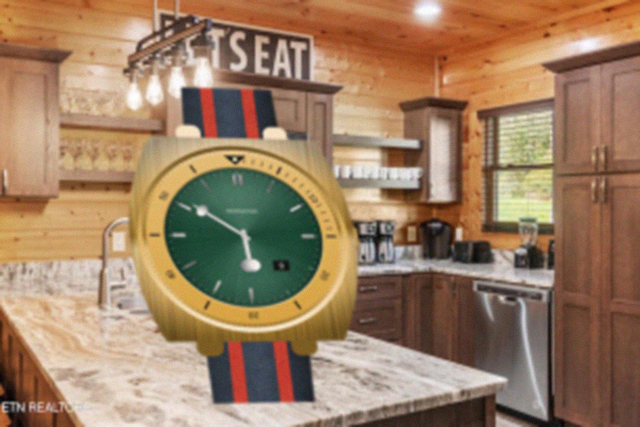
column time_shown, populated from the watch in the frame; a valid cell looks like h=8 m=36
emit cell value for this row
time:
h=5 m=51
